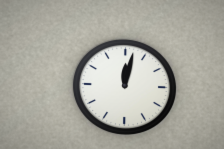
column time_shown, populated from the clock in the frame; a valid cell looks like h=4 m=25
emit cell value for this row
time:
h=12 m=2
